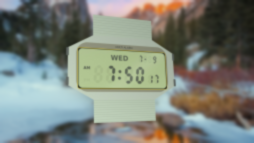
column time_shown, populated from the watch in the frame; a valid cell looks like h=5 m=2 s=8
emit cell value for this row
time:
h=7 m=50 s=17
